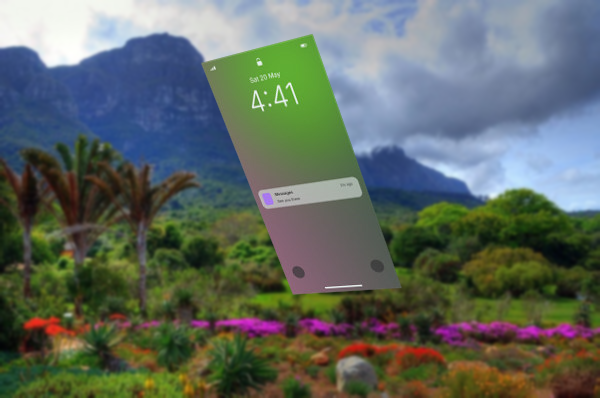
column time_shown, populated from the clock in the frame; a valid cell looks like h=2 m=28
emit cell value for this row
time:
h=4 m=41
